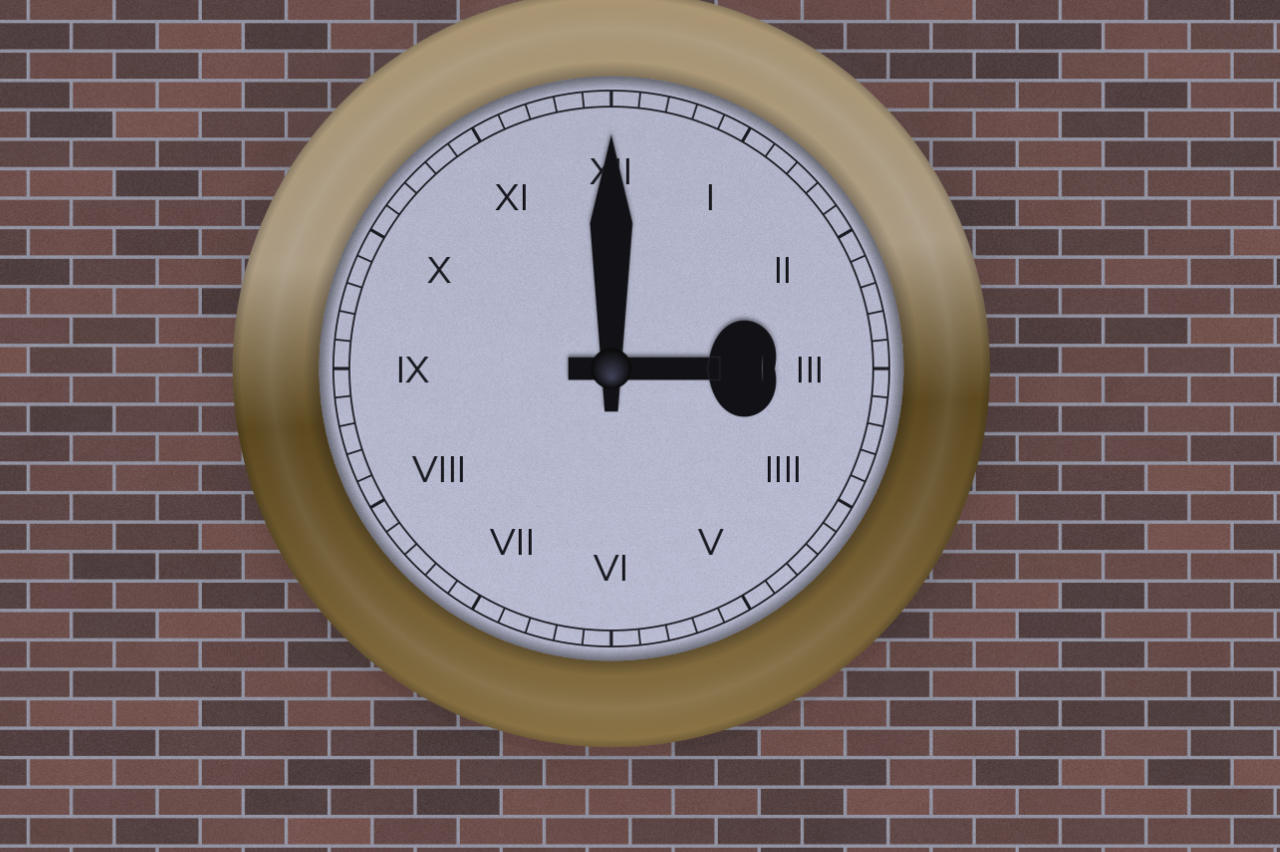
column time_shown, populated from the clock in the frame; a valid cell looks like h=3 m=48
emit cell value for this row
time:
h=3 m=0
